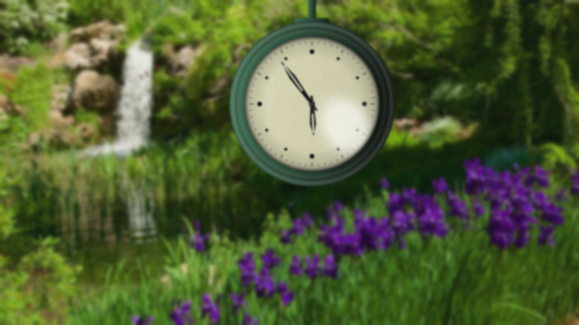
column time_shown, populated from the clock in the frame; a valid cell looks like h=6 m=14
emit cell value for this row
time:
h=5 m=54
